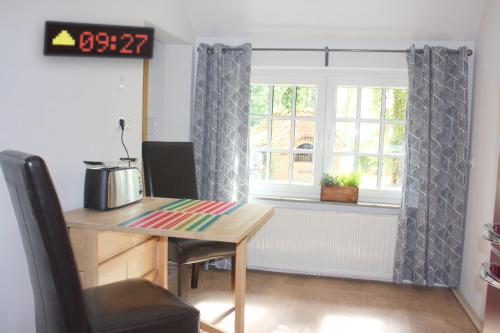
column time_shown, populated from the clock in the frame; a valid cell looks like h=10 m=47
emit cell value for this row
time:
h=9 m=27
